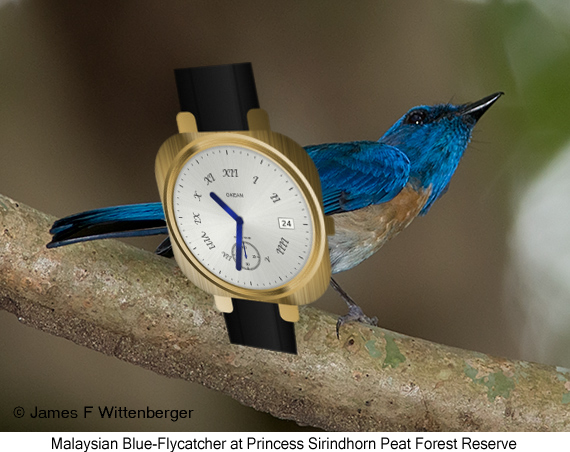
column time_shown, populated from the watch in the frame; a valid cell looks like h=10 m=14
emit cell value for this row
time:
h=10 m=32
